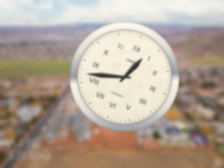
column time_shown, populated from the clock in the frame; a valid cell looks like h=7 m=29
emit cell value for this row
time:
h=12 m=42
